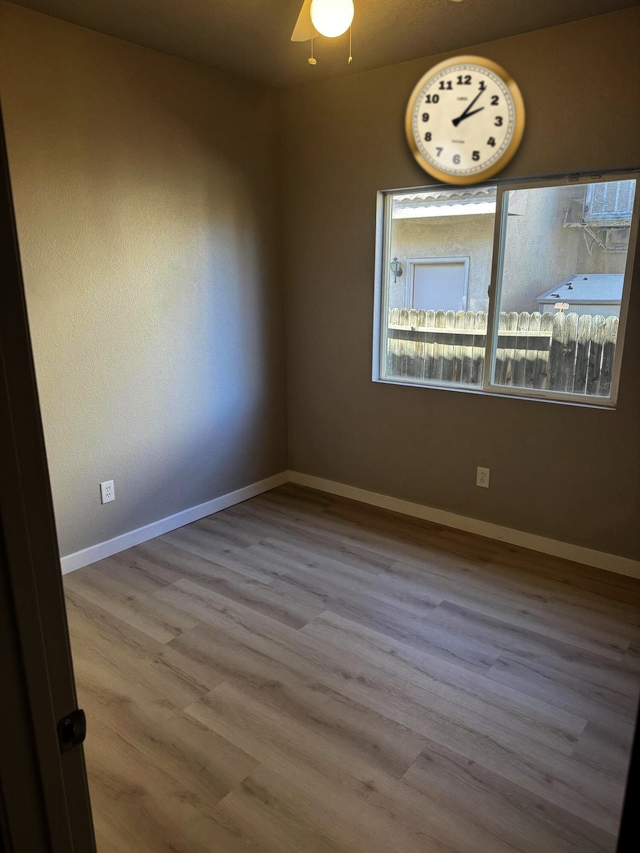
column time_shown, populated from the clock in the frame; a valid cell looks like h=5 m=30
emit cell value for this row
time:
h=2 m=6
